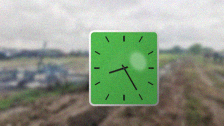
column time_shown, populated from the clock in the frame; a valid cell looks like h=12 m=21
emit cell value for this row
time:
h=8 m=25
